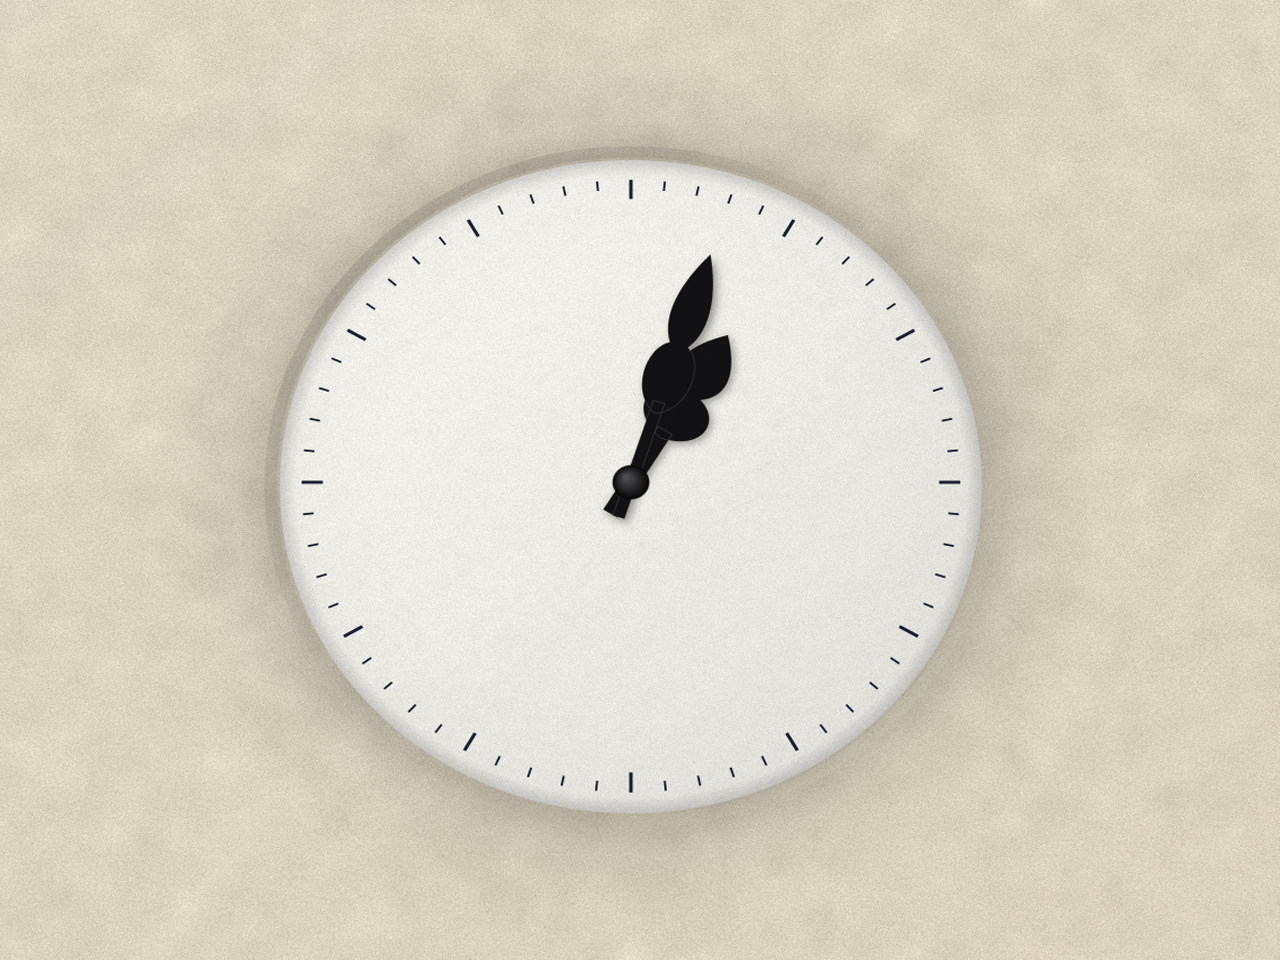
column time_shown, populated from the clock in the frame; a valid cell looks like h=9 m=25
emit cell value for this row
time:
h=1 m=3
